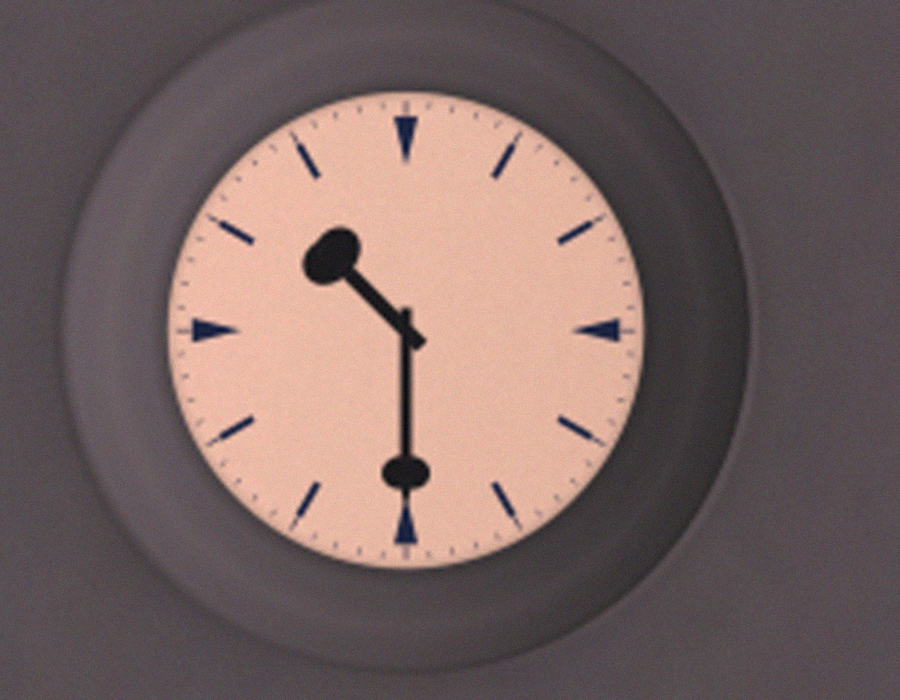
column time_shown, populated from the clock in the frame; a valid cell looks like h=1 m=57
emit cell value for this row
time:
h=10 m=30
